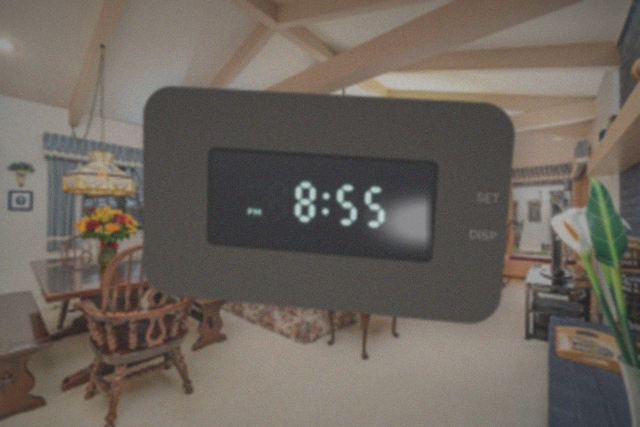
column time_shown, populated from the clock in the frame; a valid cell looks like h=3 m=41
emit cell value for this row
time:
h=8 m=55
